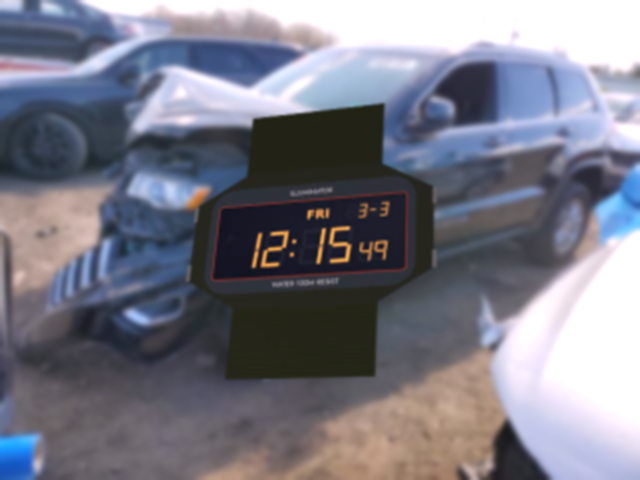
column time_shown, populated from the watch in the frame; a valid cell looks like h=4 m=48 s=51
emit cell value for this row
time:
h=12 m=15 s=49
